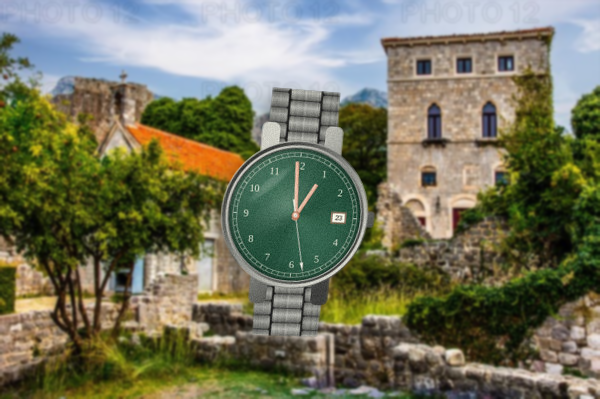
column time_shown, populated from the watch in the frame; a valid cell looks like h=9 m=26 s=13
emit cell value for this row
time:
h=12 m=59 s=28
